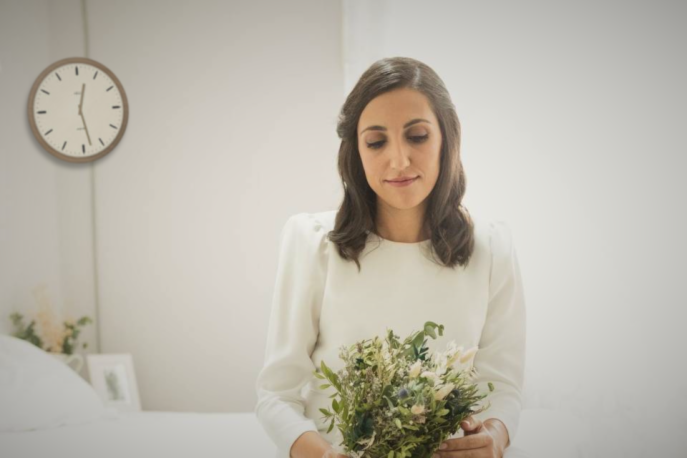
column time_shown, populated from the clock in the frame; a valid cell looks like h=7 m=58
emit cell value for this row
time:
h=12 m=28
